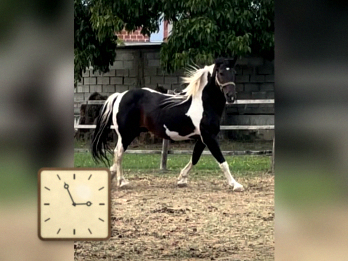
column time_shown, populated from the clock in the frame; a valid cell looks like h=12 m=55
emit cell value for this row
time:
h=2 m=56
